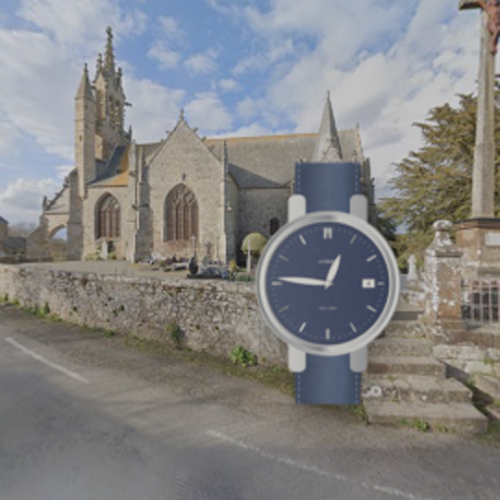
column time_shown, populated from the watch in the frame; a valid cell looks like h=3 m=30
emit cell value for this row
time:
h=12 m=46
